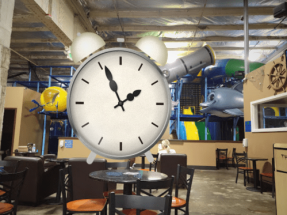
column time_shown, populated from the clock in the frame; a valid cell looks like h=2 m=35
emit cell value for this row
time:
h=1 m=56
